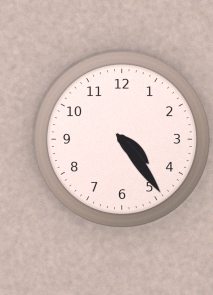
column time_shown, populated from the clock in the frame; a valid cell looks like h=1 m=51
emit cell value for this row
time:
h=4 m=24
